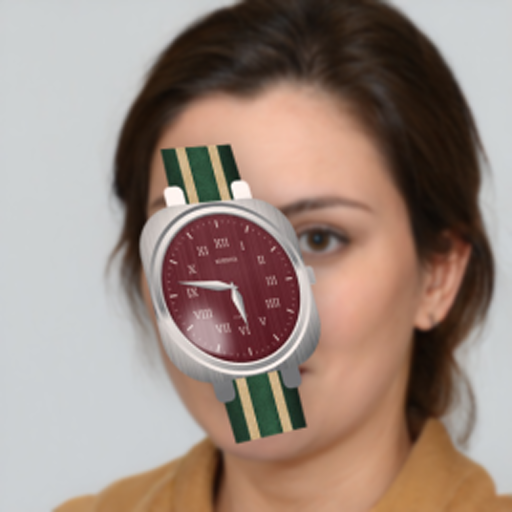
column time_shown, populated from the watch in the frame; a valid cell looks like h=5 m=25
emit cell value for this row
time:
h=5 m=47
